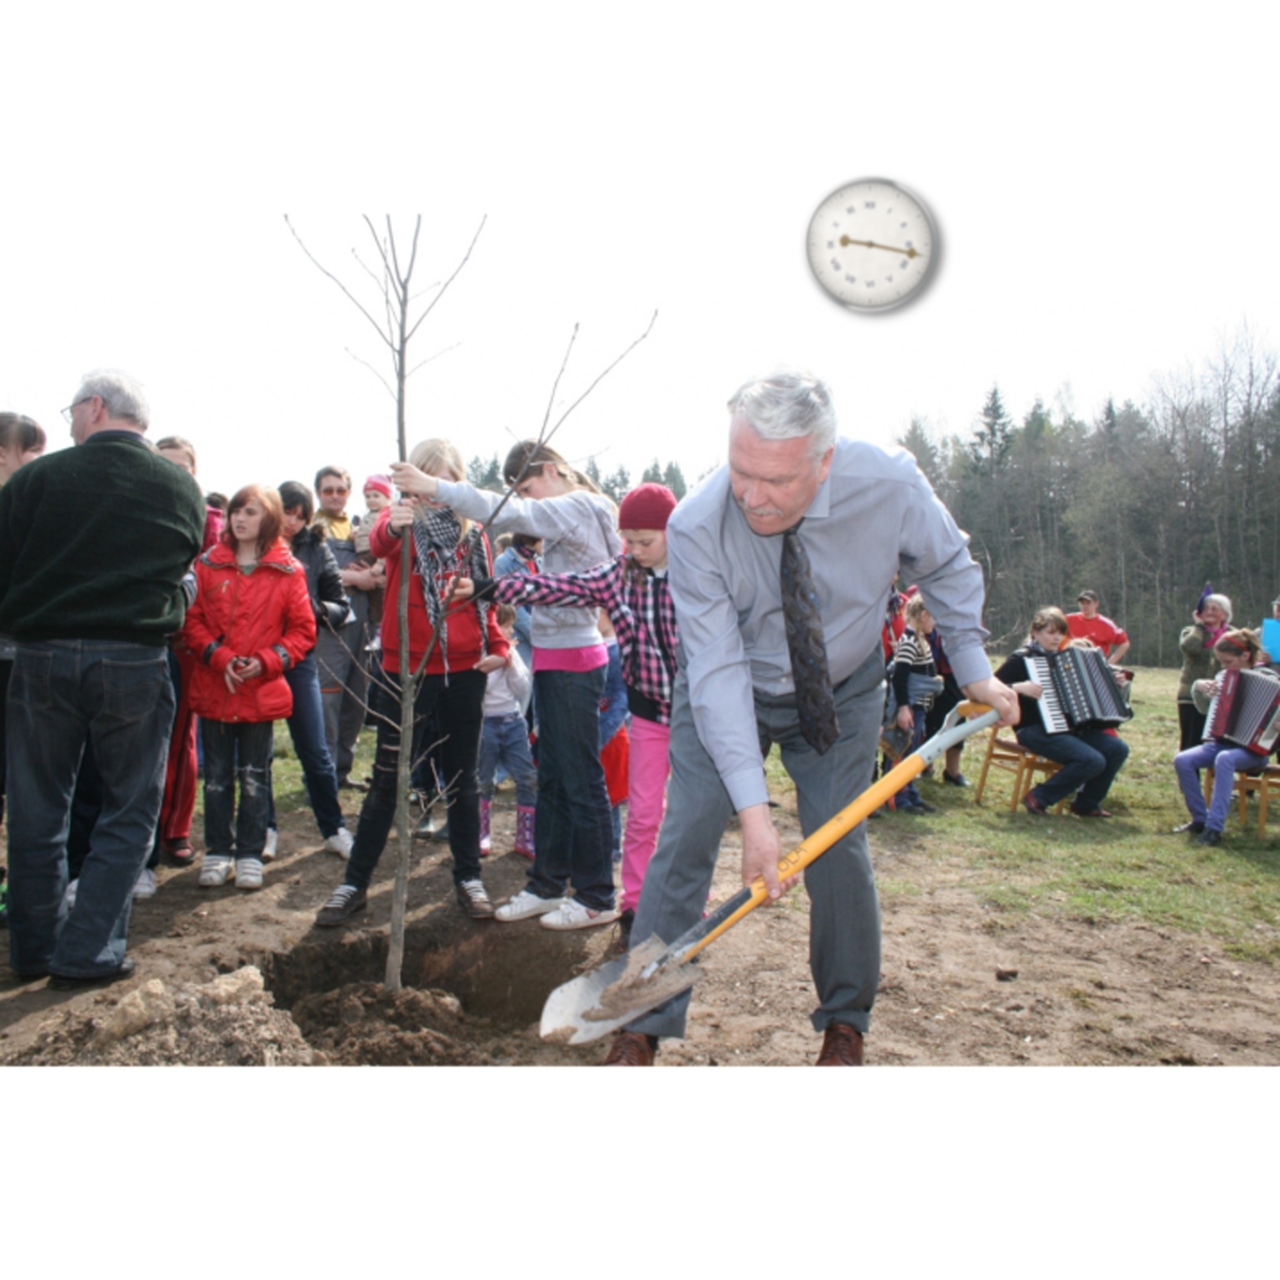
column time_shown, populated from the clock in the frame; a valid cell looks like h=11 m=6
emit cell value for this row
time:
h=9 m=17
